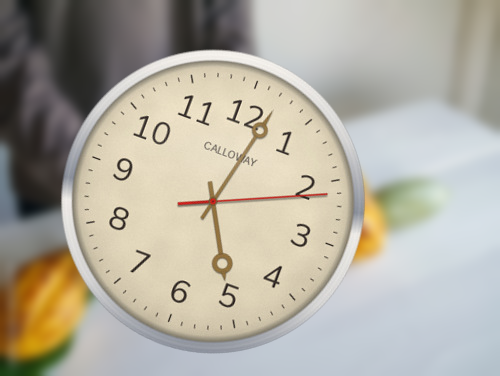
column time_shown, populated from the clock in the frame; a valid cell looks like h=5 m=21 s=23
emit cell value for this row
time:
h=5 m=2 s=11
